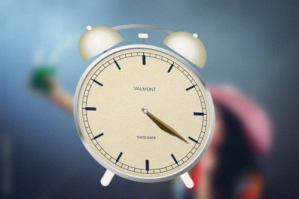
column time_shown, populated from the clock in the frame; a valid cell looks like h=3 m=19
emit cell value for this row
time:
h=4 m=21
